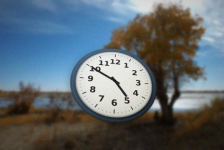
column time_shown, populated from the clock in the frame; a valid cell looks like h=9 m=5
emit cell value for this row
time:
h=4 m=50
